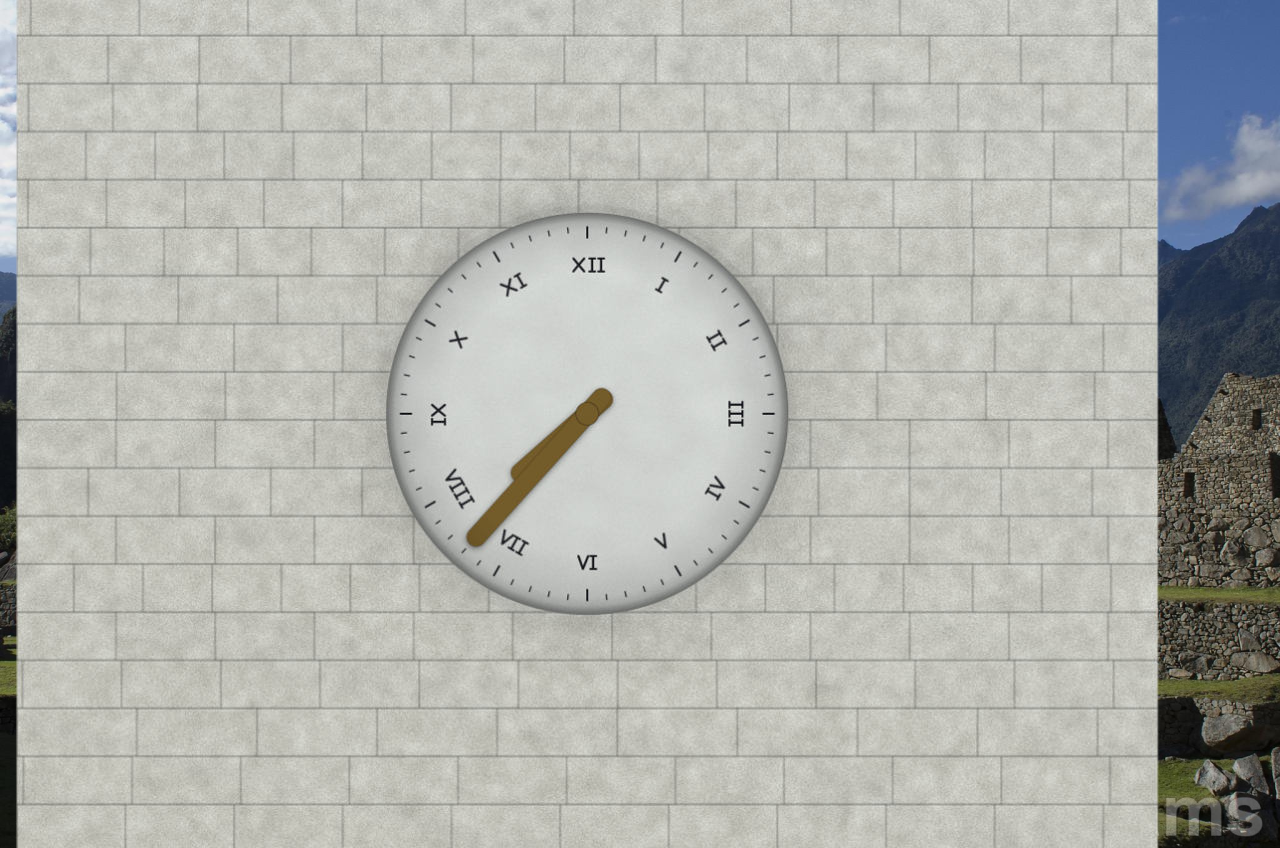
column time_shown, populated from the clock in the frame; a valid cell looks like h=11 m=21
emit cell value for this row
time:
h=7 m=37
